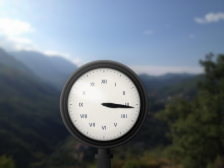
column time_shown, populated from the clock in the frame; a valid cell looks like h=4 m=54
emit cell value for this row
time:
h=3 m=16
